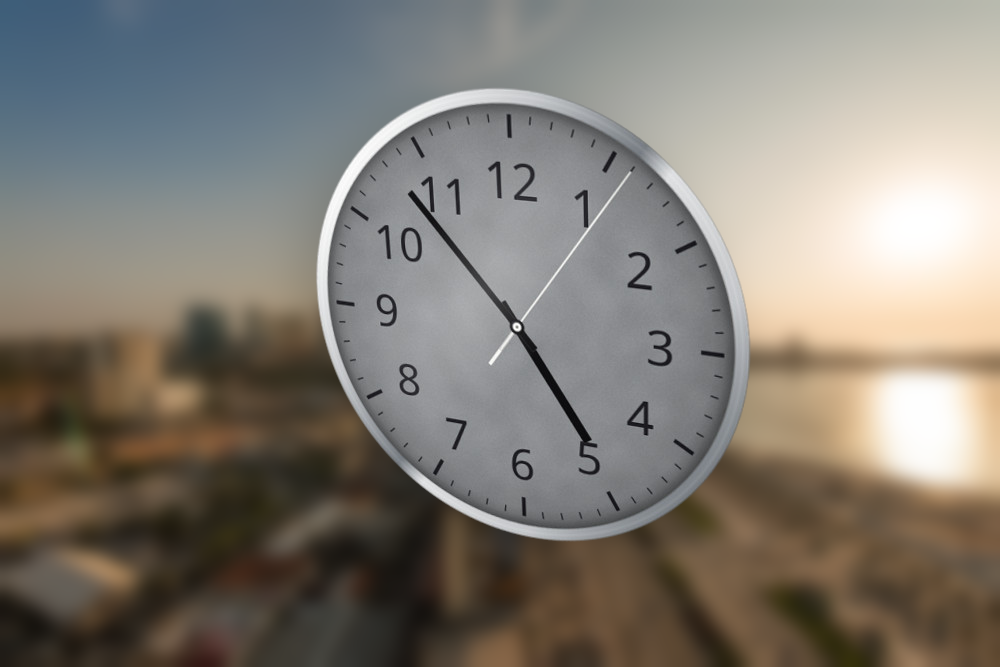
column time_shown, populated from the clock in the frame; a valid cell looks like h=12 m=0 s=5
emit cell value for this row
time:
h=4 m=53 s=6
